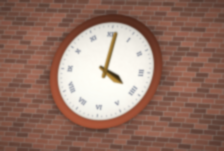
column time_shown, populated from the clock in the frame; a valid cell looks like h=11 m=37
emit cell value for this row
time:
h=4 m=1
